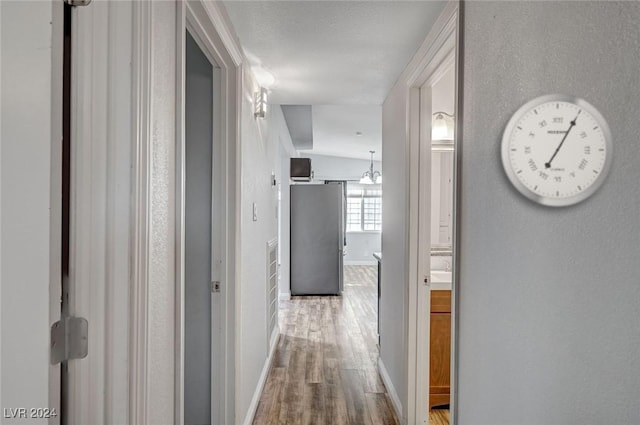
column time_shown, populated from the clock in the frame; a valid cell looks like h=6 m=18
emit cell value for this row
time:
h=7 m=5
